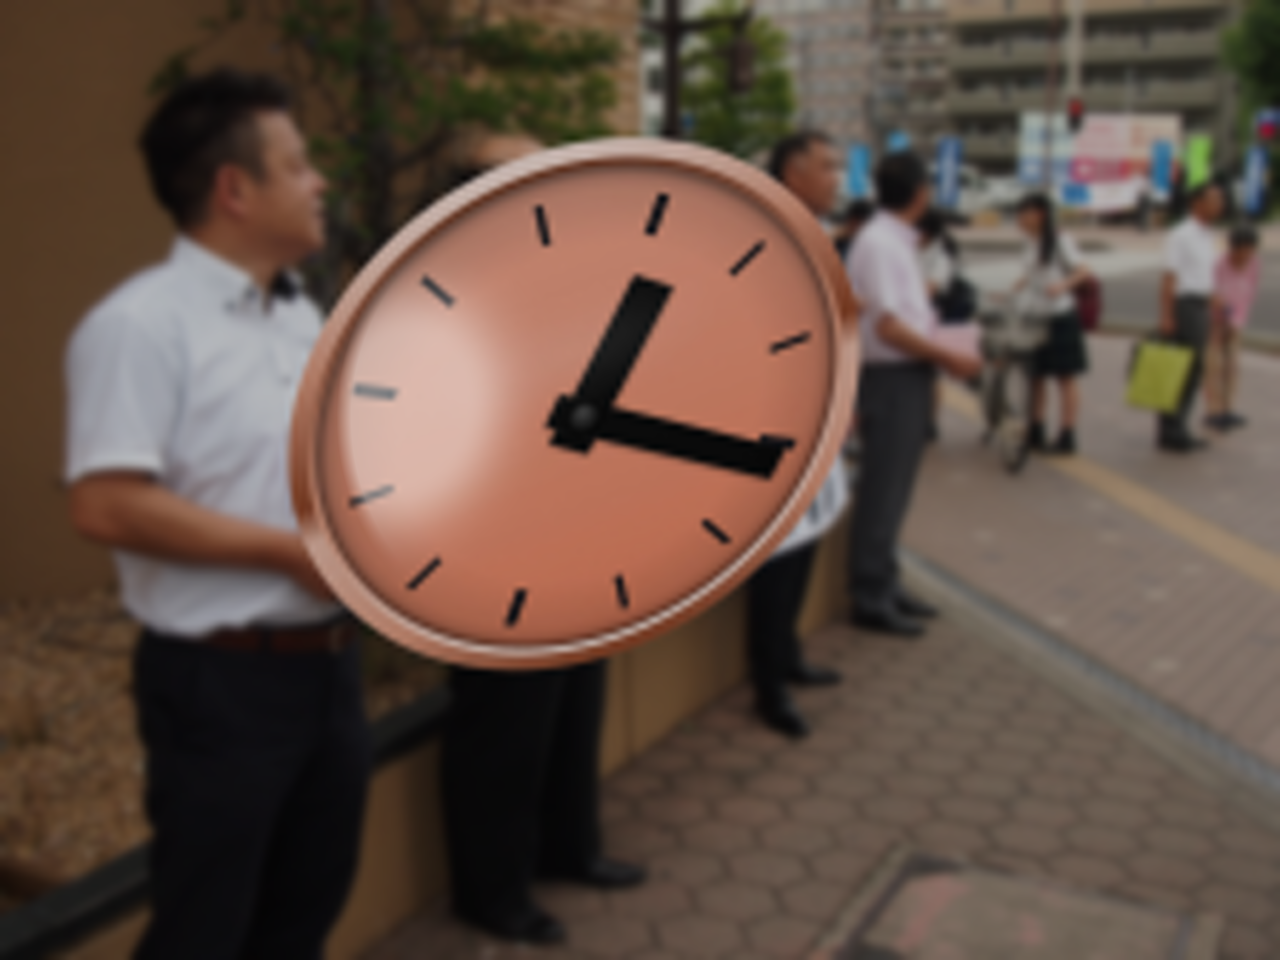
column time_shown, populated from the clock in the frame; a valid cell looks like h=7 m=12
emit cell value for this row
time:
h=12 m=16
